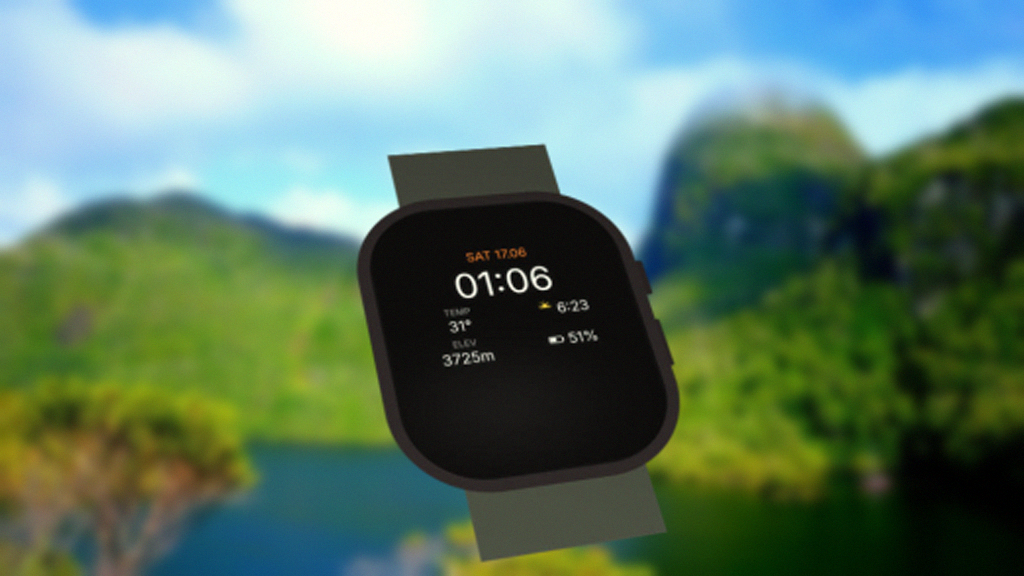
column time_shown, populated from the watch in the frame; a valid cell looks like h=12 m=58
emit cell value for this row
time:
h=1 m=6
